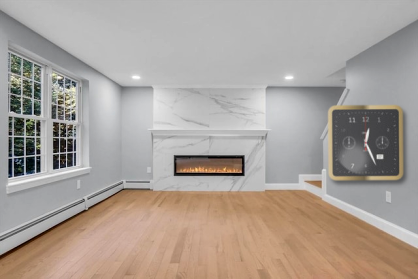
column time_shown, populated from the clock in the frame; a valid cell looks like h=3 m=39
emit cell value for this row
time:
h=12 m=26
